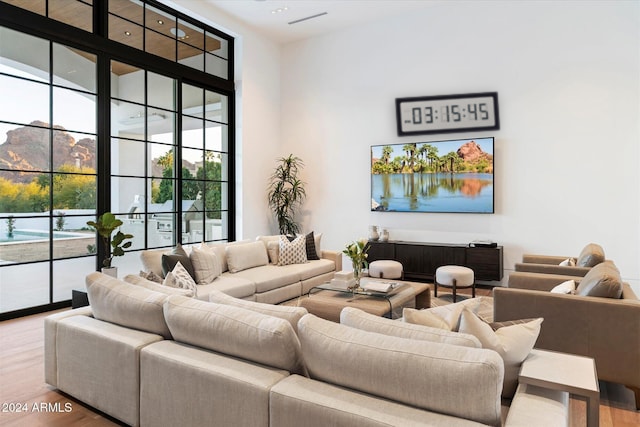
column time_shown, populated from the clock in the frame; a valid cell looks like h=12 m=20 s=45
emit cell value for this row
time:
h=3 m=15 s=45
